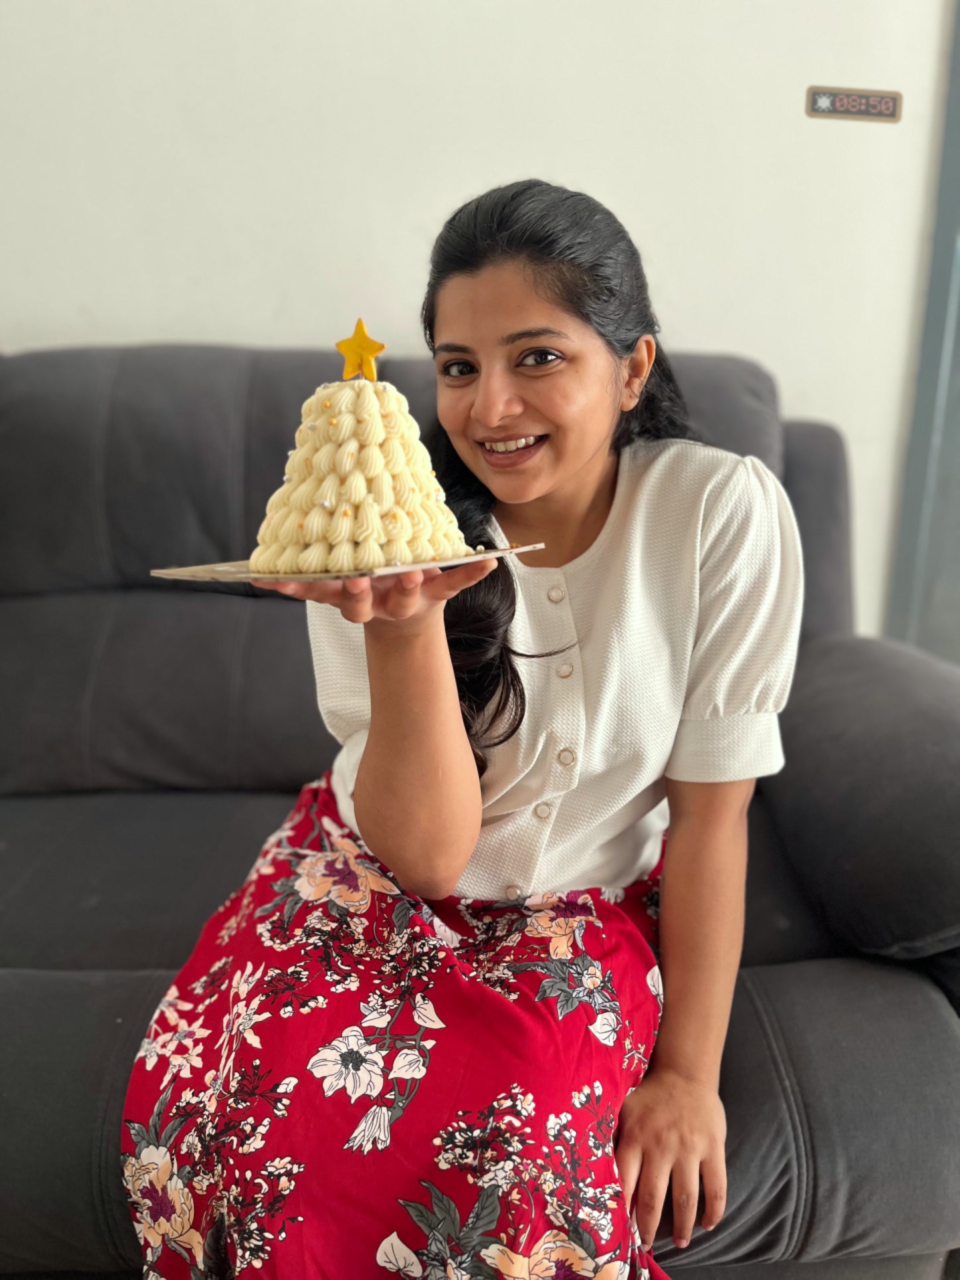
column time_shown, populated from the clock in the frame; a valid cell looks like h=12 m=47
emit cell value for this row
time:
h=8 m=50
